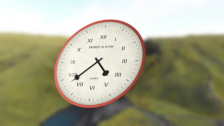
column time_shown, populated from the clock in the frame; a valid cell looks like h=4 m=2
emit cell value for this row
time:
h=4 m=38
